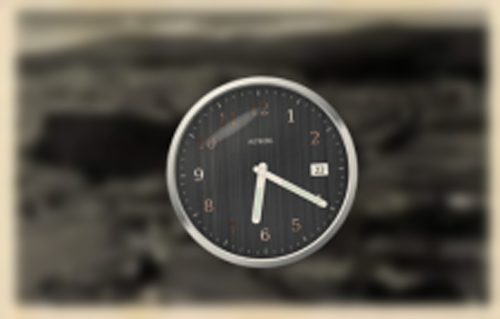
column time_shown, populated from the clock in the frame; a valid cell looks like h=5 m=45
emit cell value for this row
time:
h=6 m=20
